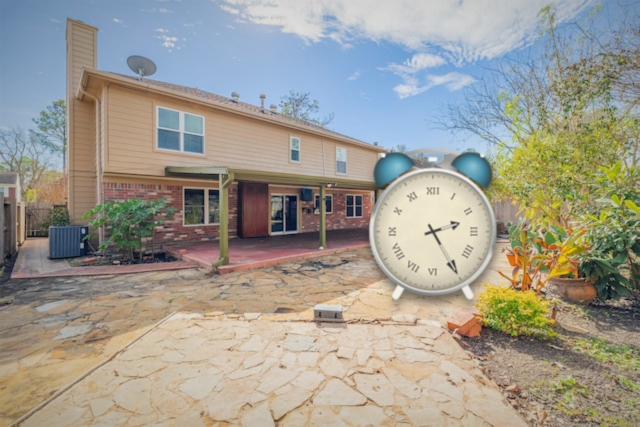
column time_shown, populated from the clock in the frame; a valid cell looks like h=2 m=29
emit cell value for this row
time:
h=2 m=25
